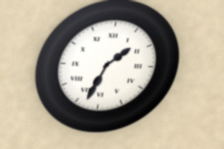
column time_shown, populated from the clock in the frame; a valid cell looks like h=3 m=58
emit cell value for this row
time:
h=1 m=33
